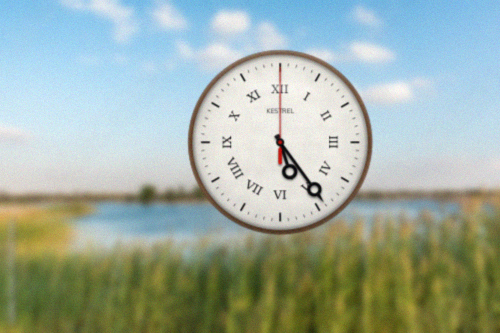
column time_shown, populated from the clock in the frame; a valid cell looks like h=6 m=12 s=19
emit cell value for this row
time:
h=5 m=24 s=0
